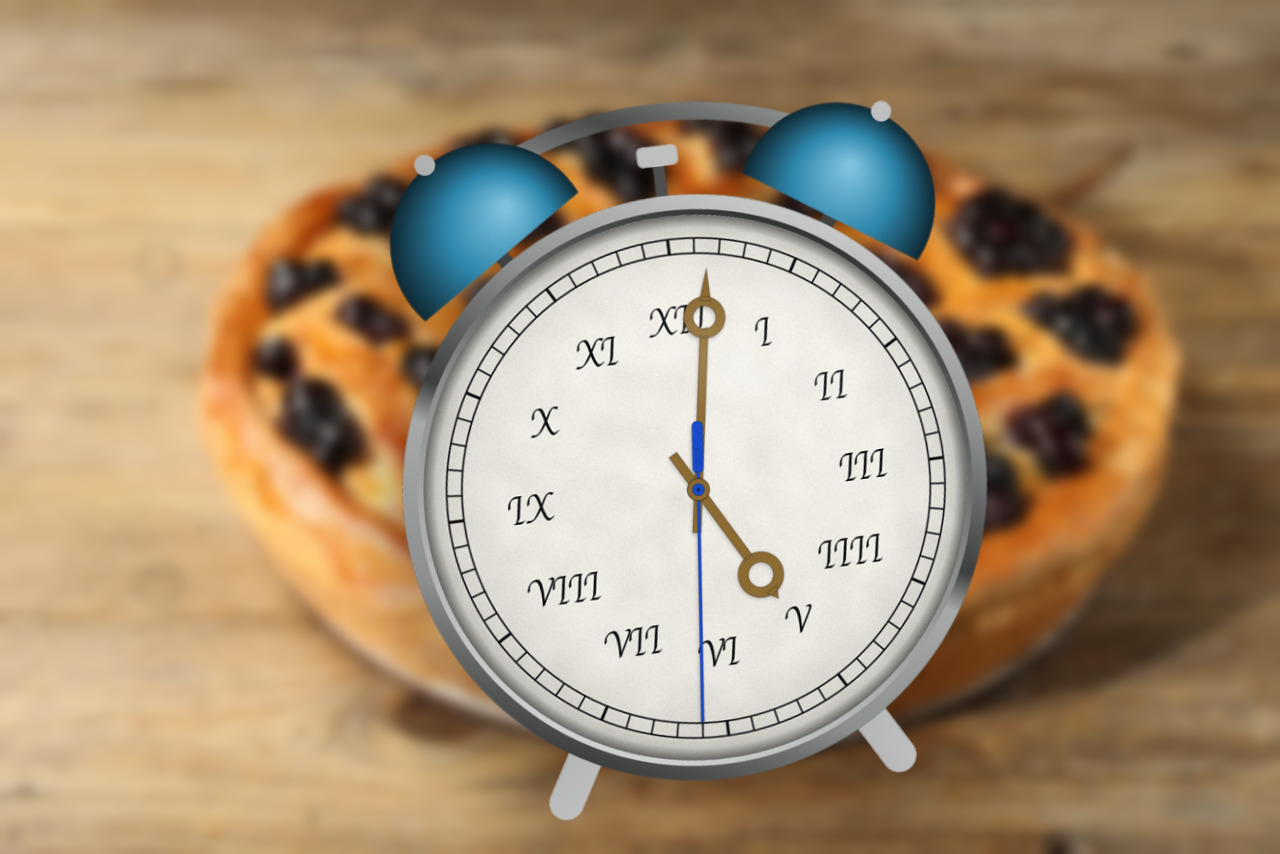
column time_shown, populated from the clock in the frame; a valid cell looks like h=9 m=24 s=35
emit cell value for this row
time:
h=5 m=1 s=31
